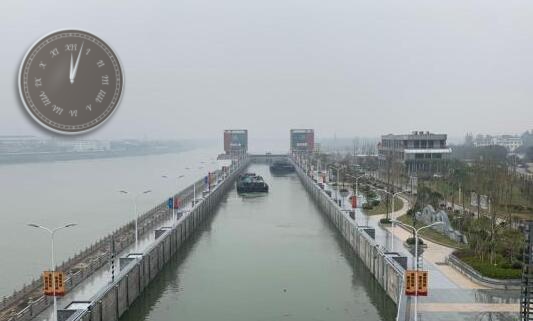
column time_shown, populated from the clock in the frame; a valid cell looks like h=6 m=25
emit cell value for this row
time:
h=12 m=3
